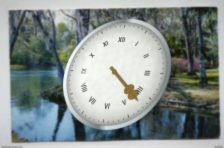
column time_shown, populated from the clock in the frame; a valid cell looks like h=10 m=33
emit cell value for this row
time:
h=4 m=22
